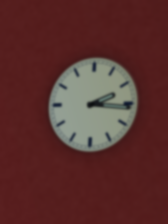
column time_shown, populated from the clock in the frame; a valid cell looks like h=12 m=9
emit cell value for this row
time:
h=2 m=16
